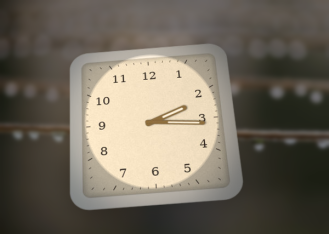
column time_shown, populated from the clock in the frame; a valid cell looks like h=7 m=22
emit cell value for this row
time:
h=2 m=16
